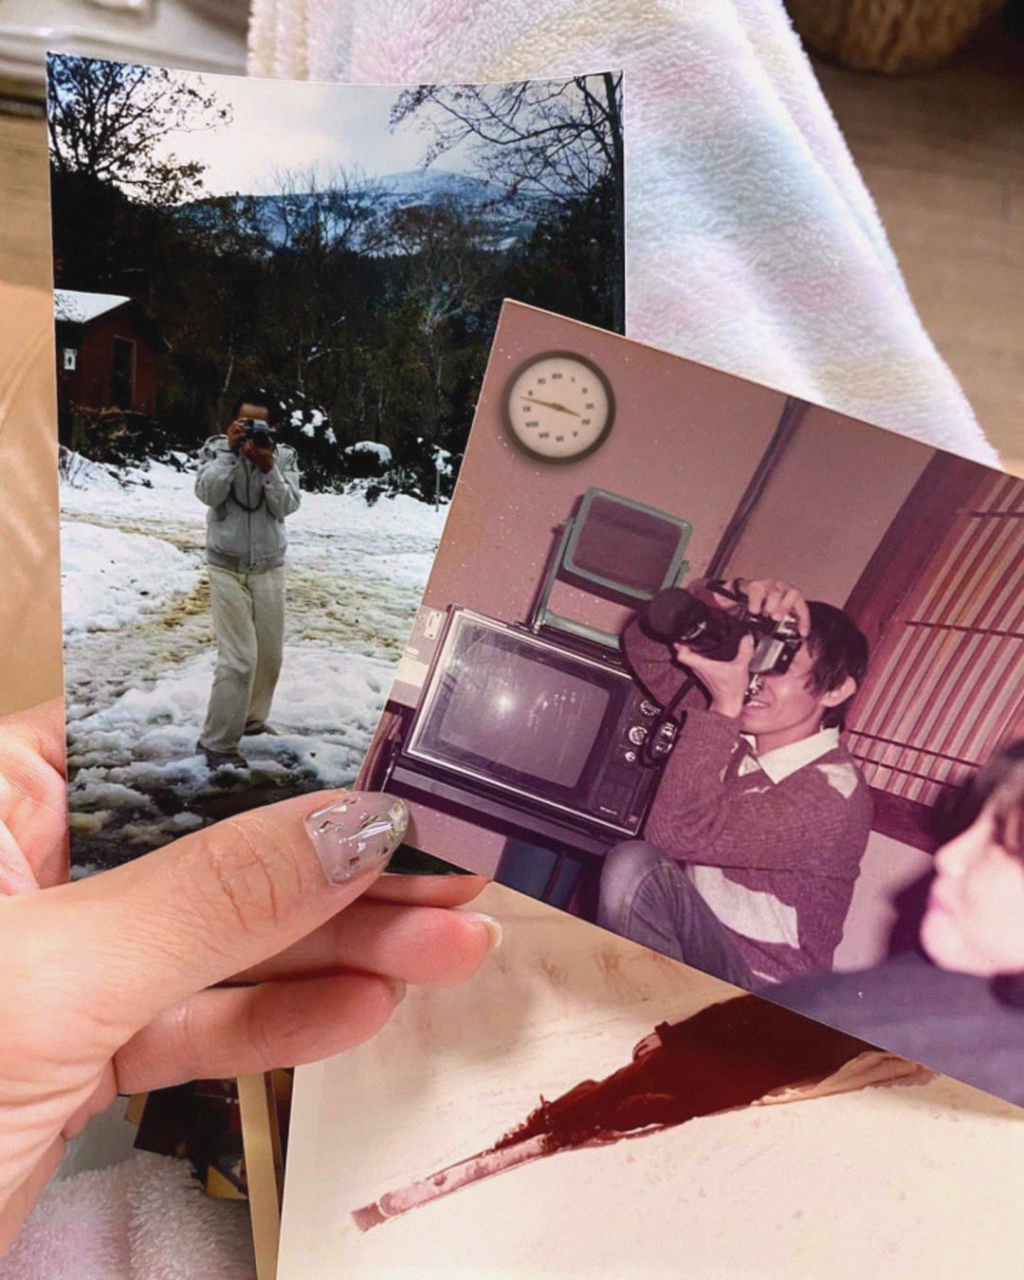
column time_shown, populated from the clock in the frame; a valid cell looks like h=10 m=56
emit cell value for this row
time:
h=3 m=48
